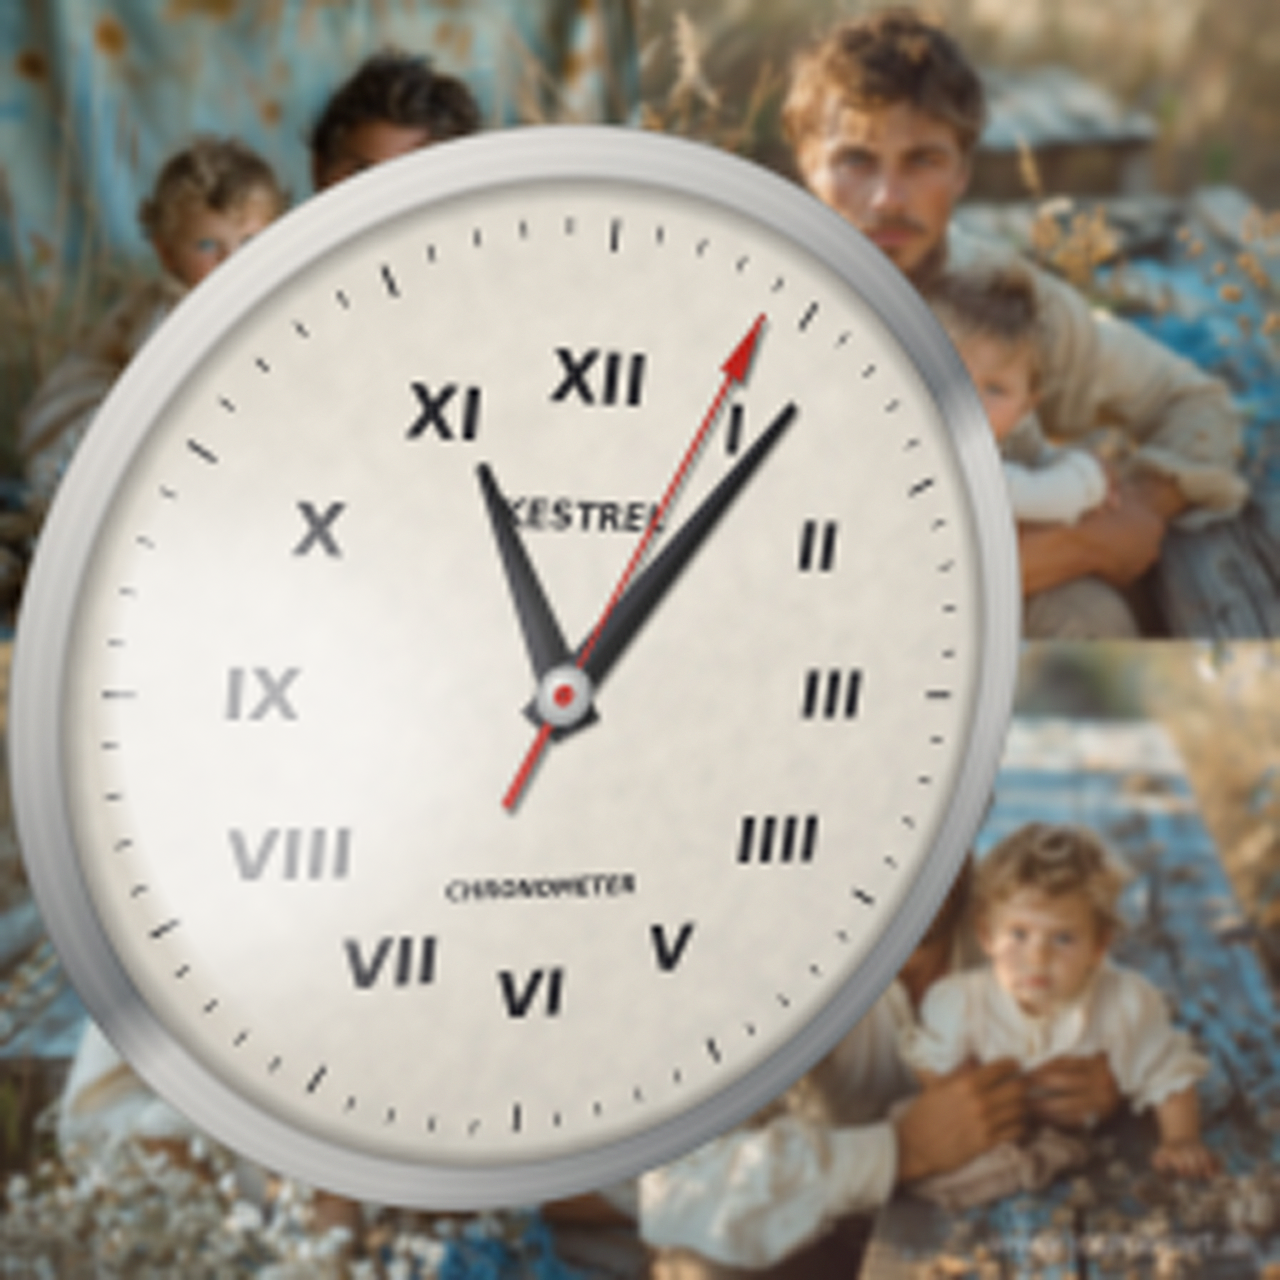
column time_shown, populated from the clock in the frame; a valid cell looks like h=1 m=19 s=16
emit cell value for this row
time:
h=11 m=6 s=4
